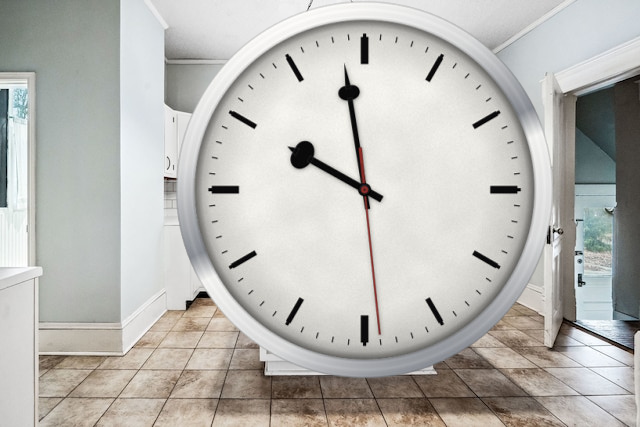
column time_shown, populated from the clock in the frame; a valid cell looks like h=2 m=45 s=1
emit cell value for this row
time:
h=9 m=58 s=29
